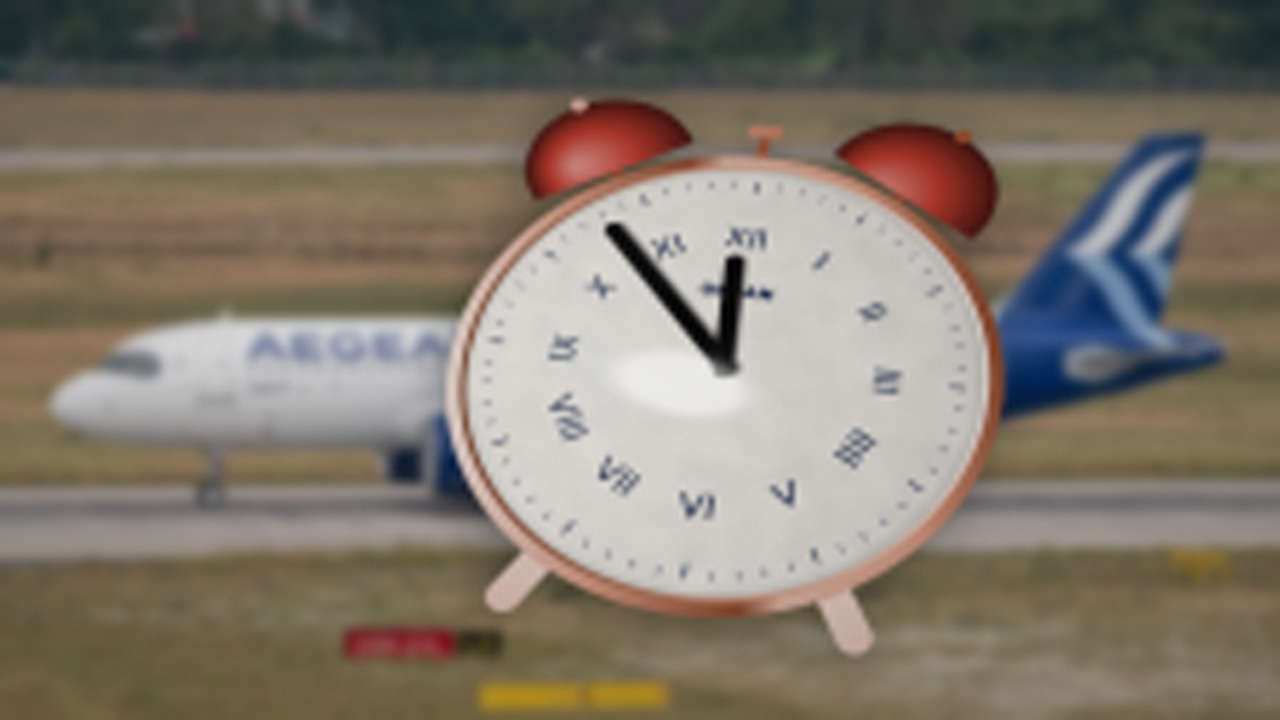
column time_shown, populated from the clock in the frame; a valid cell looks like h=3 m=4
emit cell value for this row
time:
h=11 m=53
